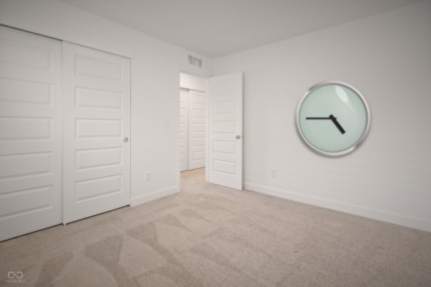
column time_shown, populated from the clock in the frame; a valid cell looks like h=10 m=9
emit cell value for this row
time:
h=4 m=45
